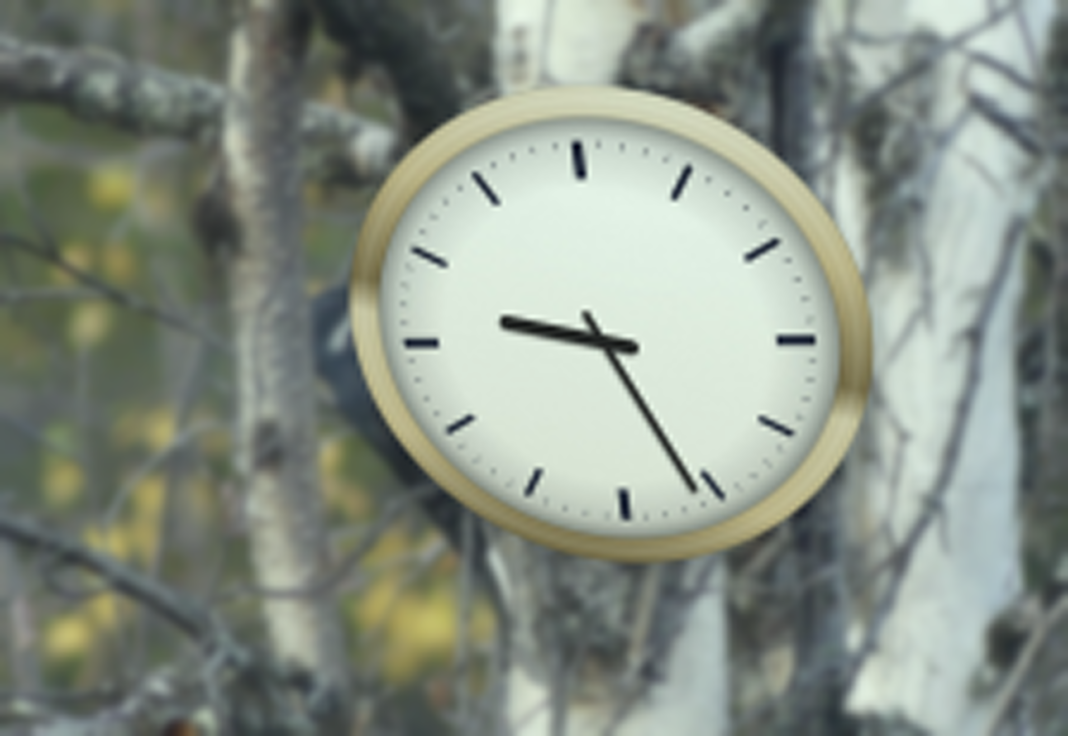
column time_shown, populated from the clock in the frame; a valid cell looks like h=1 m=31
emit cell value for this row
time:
h=9 m=26
